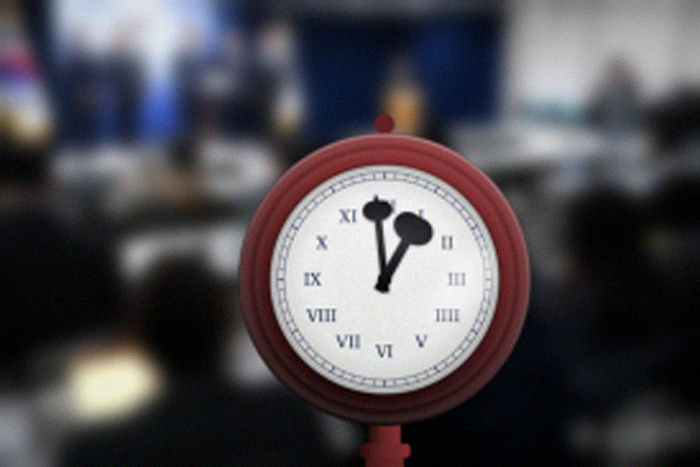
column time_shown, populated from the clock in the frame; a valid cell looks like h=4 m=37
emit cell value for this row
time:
h=12 m=59
